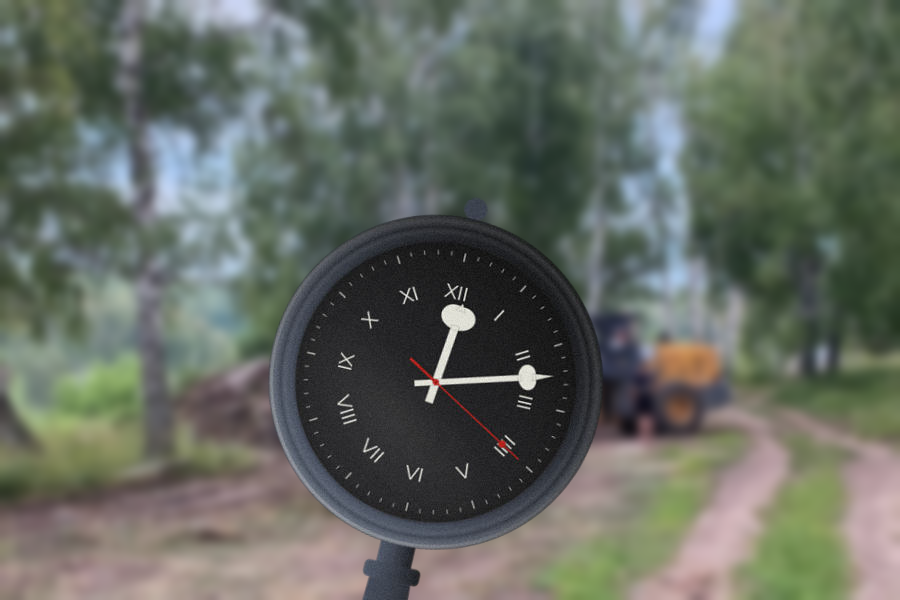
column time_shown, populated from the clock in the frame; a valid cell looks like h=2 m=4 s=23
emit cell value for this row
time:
h=12 m=12 s=20
